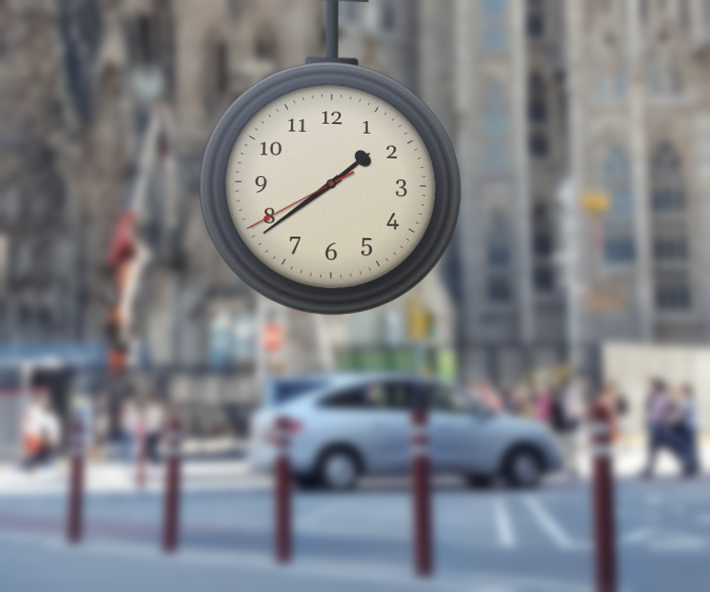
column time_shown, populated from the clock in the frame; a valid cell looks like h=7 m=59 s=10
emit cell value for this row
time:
h=1 m=38 s=40
